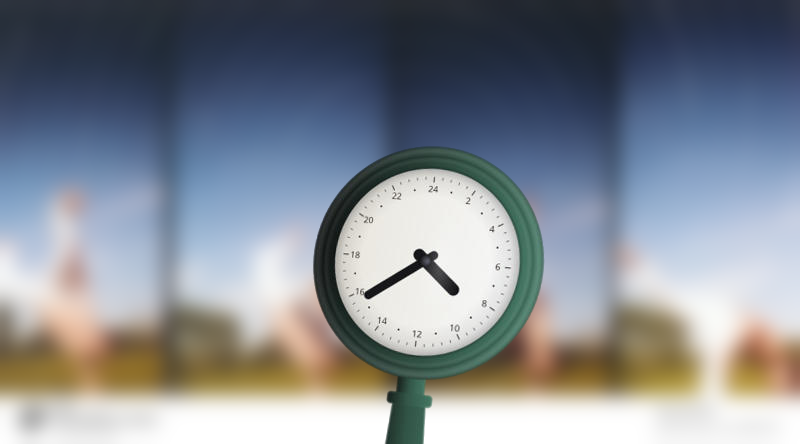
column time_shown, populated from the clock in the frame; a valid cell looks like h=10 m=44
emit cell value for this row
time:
h=8 m=39
